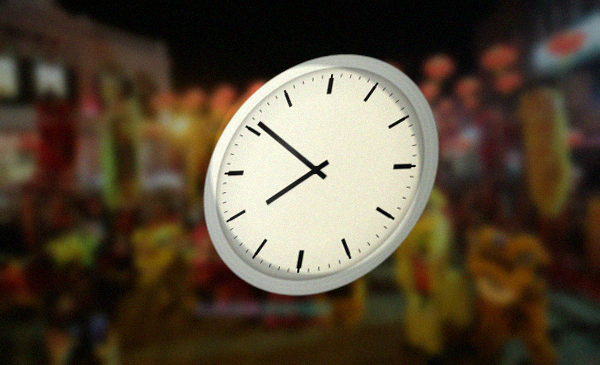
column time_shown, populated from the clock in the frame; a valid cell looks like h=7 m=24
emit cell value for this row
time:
h=7 m=51
